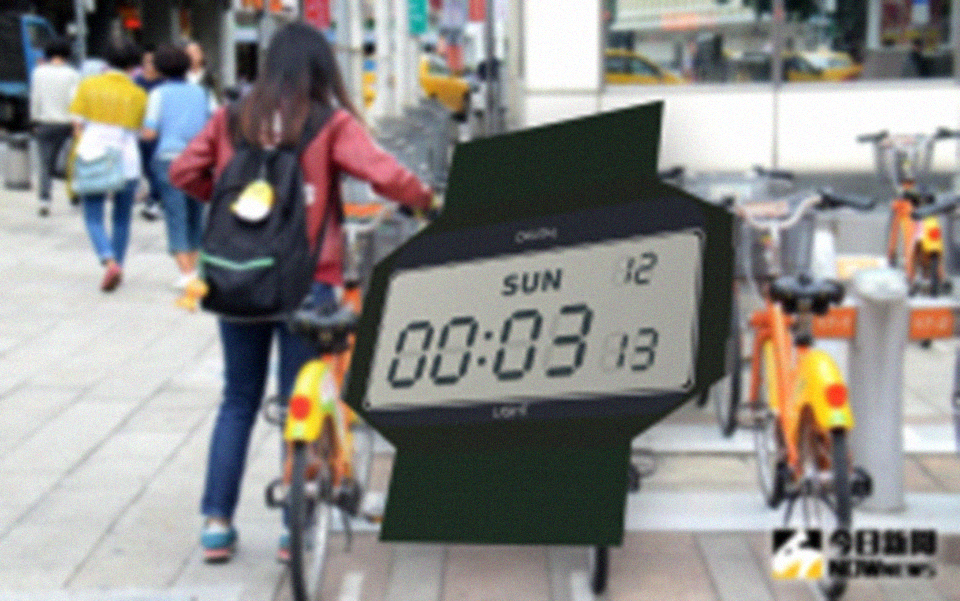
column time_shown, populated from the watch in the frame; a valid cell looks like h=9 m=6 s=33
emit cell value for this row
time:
h=0 m=3 s=13
